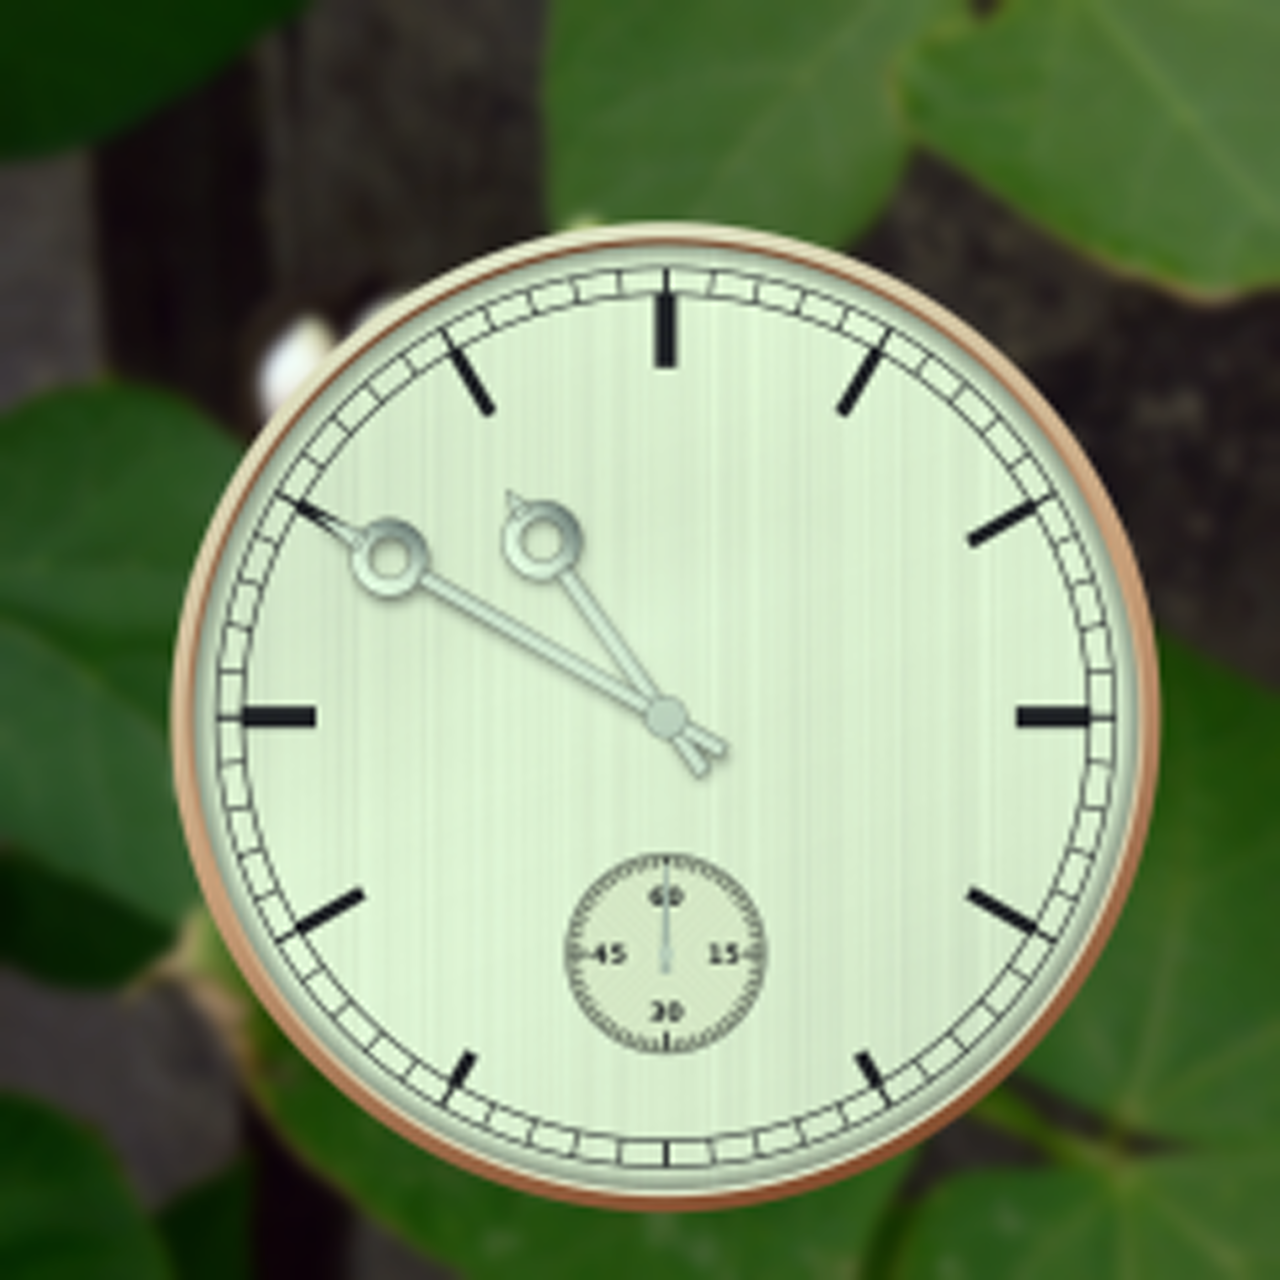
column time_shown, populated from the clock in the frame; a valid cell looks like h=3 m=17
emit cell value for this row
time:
h=10 m=50
